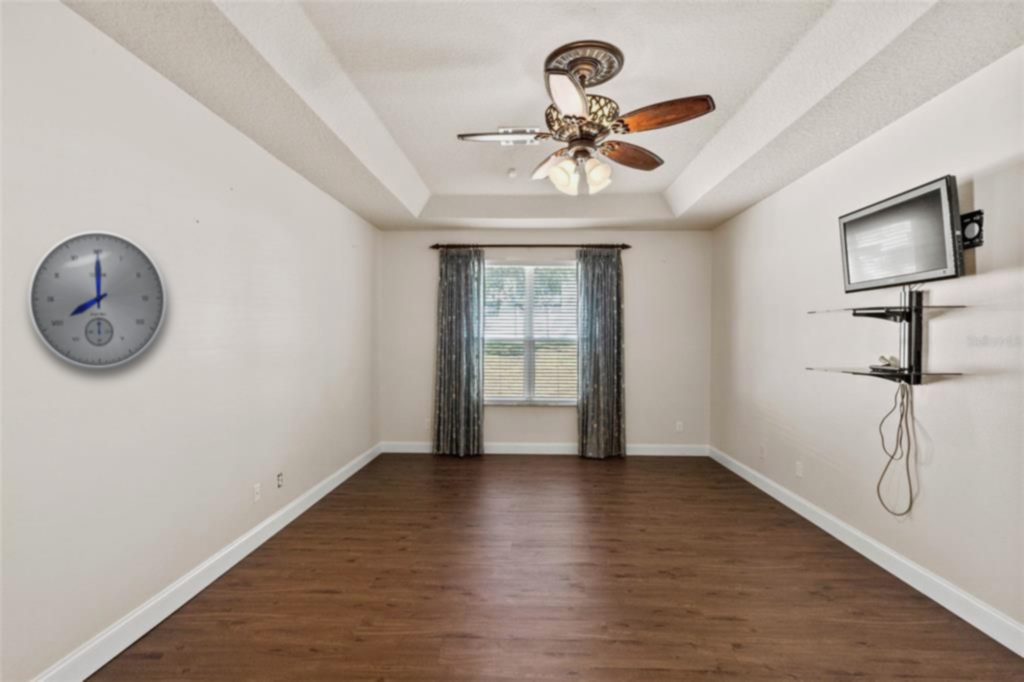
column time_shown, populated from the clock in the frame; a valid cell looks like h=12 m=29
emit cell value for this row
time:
h=8 m=0
